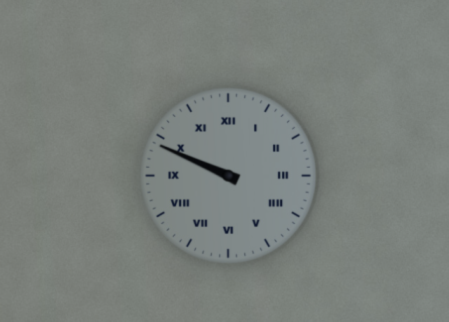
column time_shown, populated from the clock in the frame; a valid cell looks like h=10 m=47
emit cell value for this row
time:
h=9 m=49
